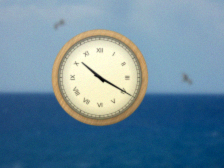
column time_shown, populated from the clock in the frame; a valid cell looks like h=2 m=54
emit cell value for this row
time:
h=10 m=20
